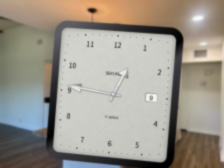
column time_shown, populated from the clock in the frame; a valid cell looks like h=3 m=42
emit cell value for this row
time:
h=12 m=46
